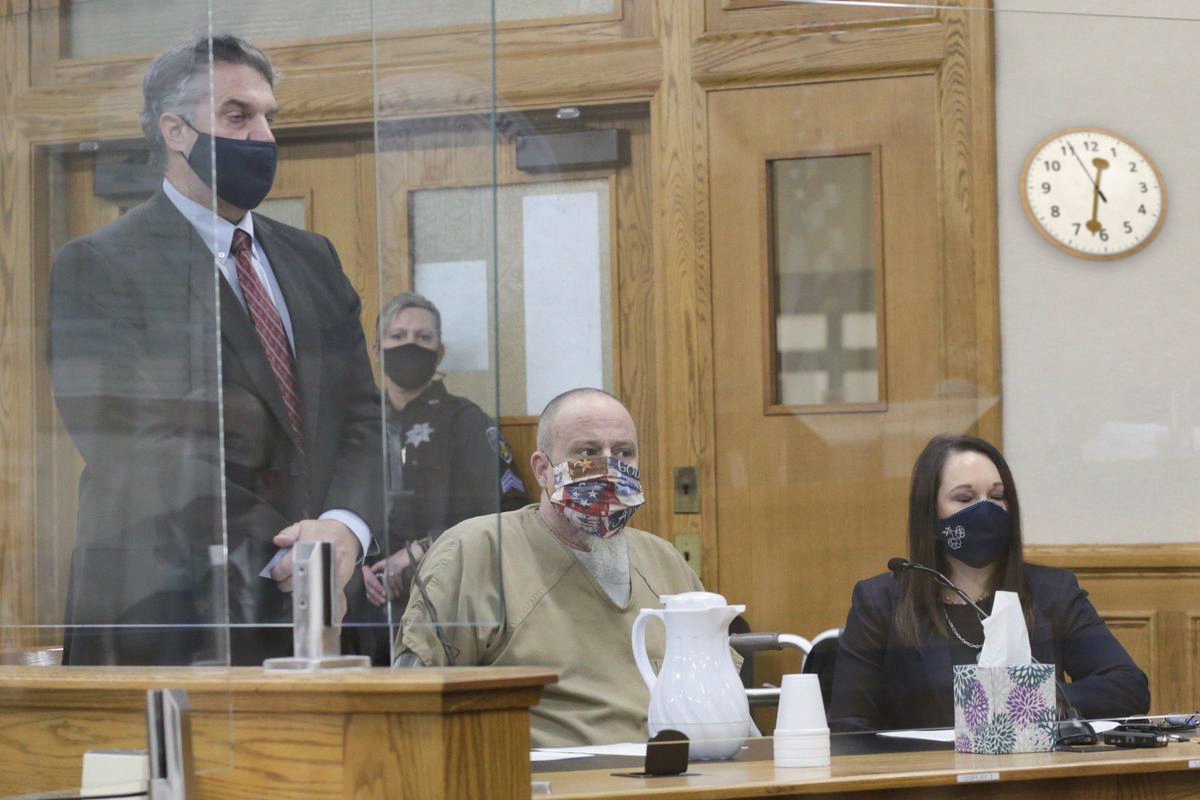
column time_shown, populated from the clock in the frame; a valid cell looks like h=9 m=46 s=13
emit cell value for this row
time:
h=12 m=31 s=56
